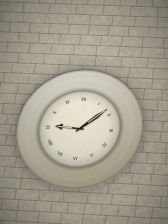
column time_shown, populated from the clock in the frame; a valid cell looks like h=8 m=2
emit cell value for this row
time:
h=9 m=8
